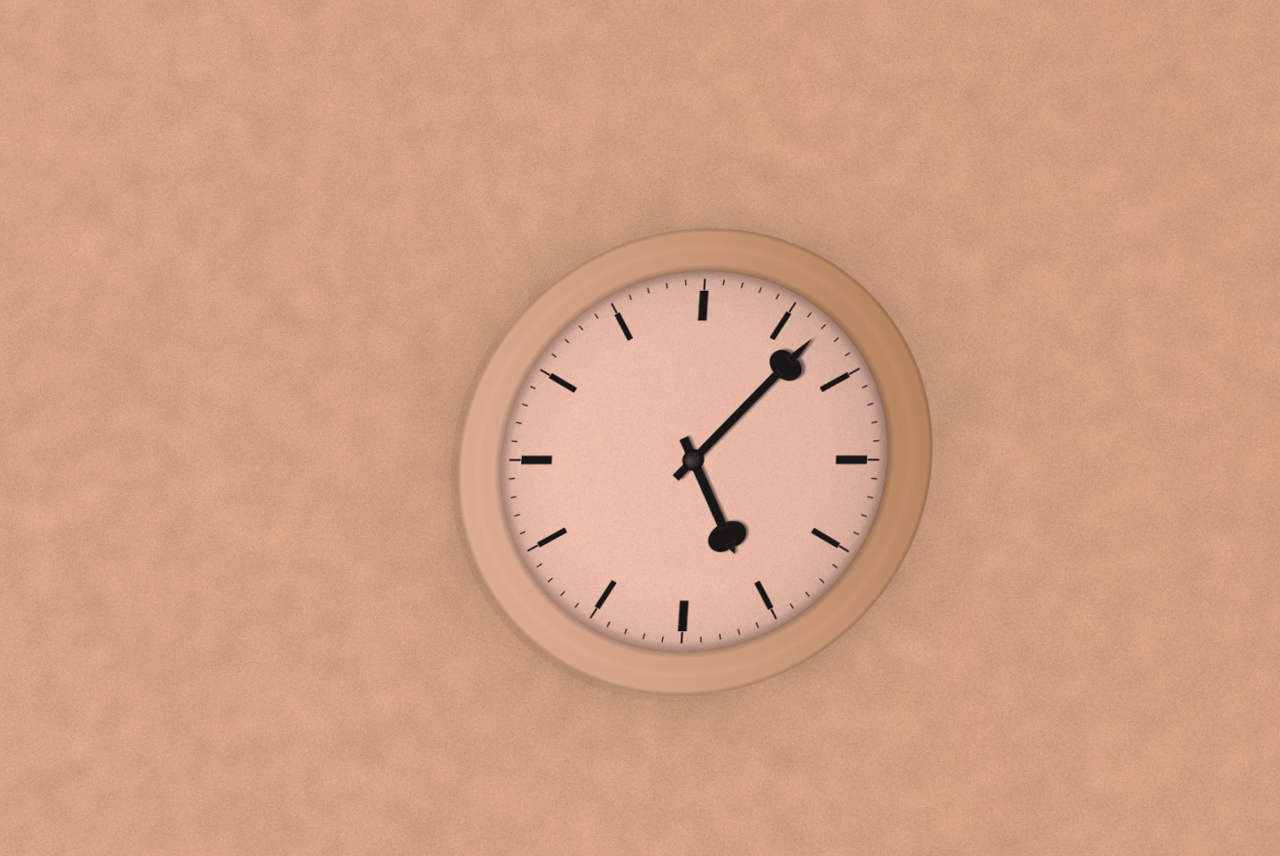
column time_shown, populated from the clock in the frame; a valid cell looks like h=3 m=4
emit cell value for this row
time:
h=5 m=7
